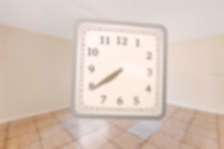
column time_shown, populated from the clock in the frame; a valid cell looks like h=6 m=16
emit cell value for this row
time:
h=7 m=39
